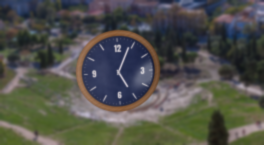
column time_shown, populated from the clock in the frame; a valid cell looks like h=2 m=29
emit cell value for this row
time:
h=5 m=4
